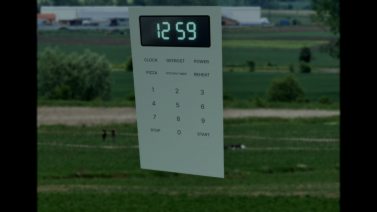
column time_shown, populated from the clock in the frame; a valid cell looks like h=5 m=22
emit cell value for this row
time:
h=12 m=59
